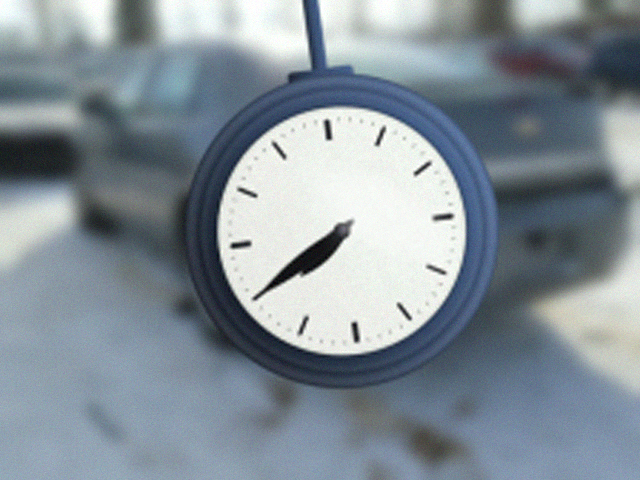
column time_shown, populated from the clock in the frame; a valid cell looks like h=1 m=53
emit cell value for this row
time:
h=7 m=40
